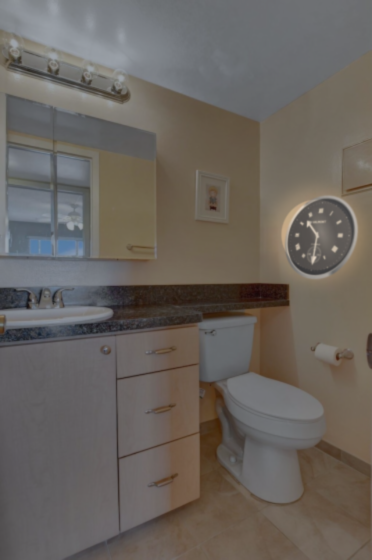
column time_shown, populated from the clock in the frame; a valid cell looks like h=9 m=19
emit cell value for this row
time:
h=10 m=30
